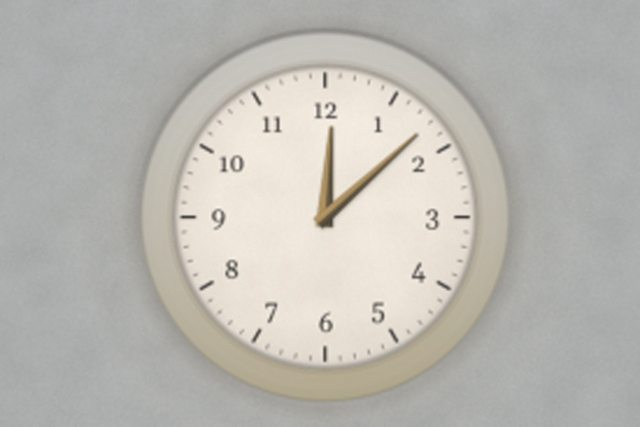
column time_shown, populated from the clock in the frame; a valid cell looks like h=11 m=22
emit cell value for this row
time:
h=12 m=8
